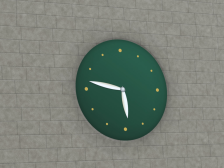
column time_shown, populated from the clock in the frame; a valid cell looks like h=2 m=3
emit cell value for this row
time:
h=5 m=47
